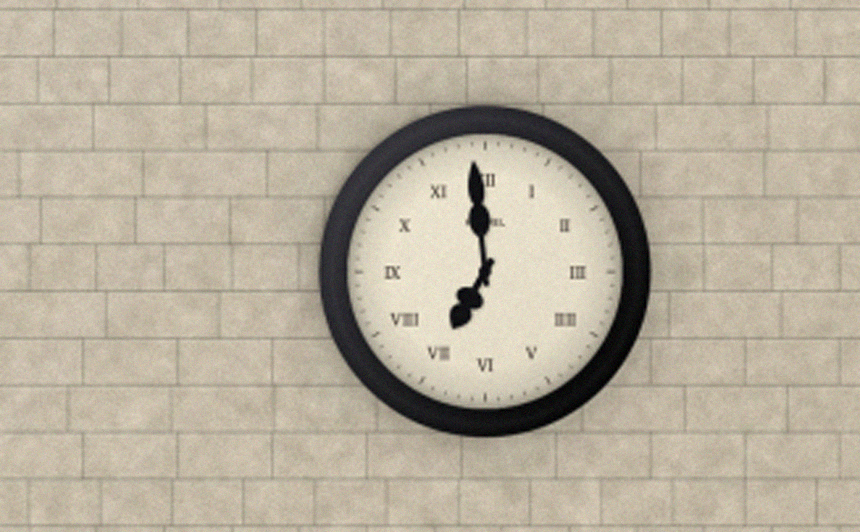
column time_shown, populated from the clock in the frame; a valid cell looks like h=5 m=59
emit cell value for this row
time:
h=6 m=59
